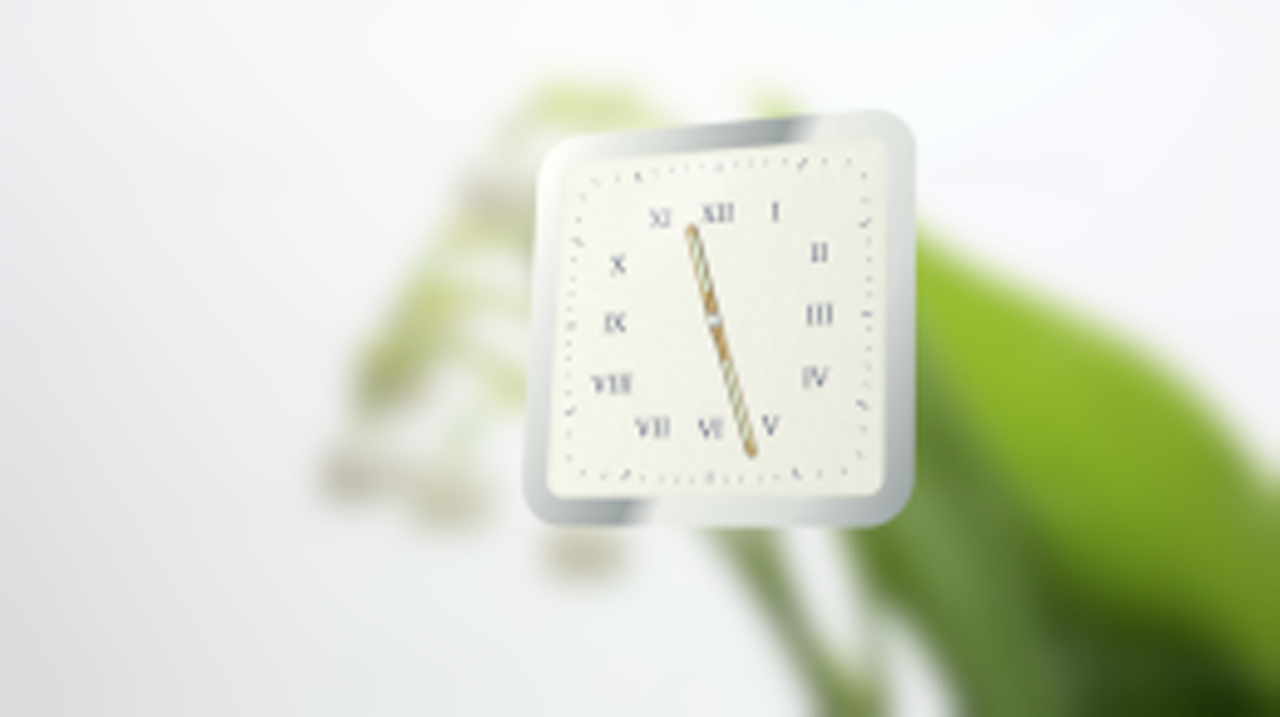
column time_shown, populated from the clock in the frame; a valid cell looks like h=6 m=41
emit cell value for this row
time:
h=11 m=27
